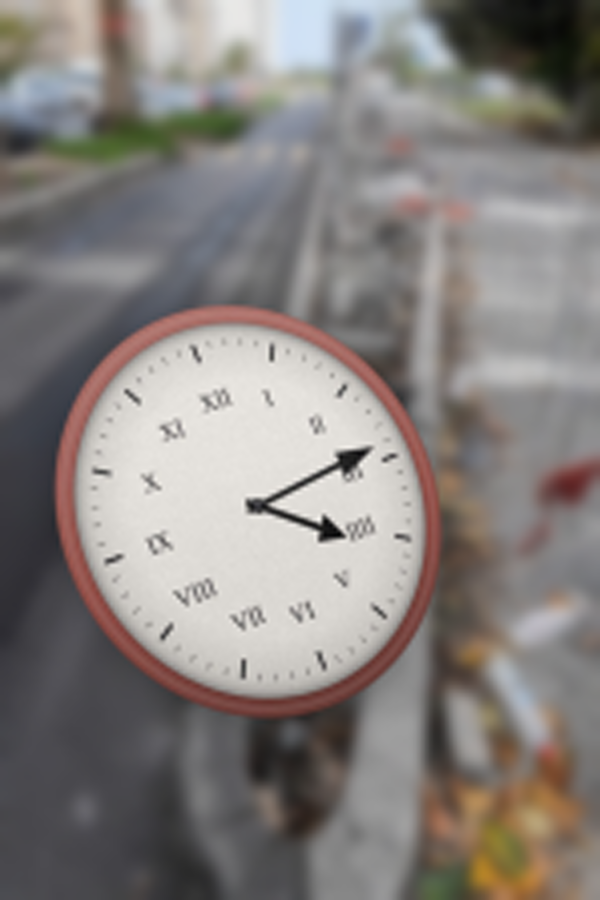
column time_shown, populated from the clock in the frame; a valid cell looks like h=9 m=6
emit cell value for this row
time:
h=4 m=14
